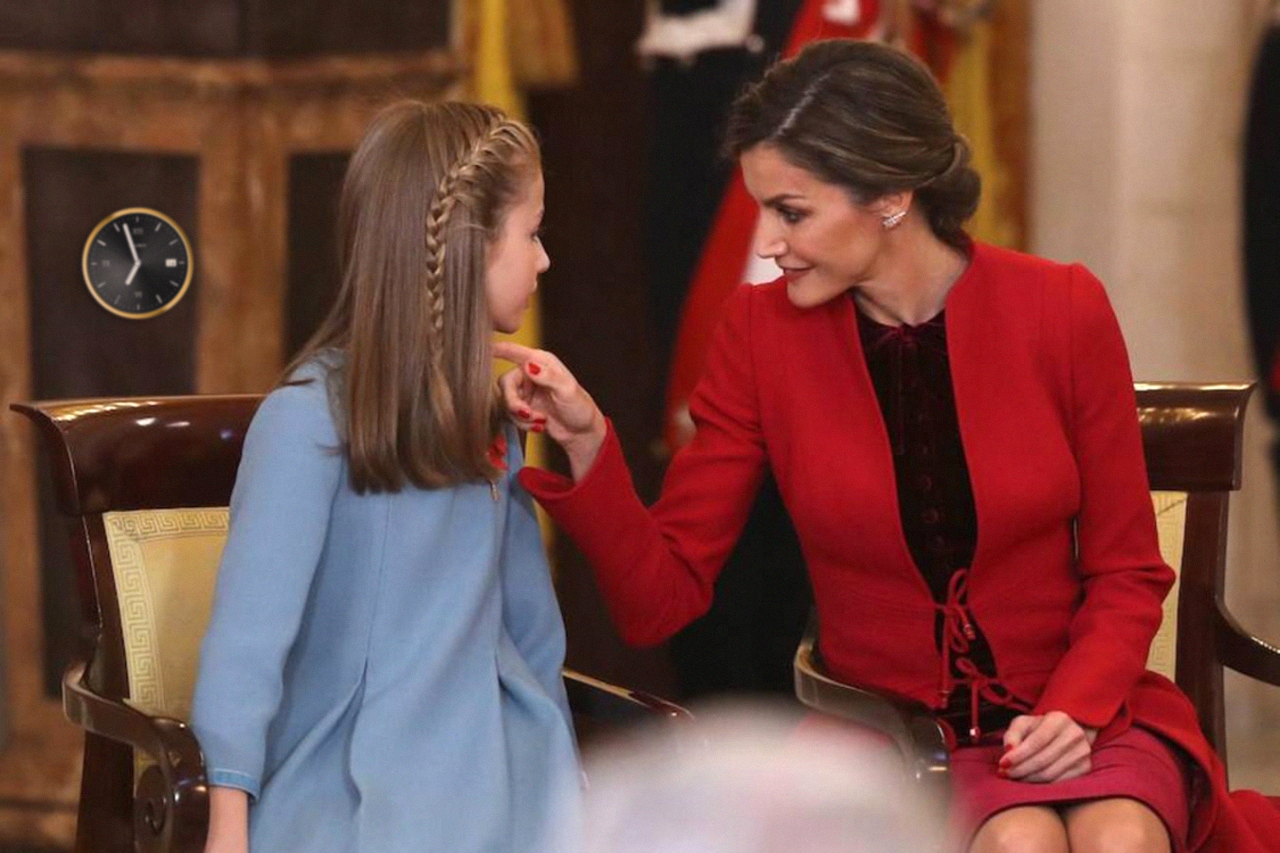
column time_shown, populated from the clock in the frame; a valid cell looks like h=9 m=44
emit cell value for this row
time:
h=6 m=57
